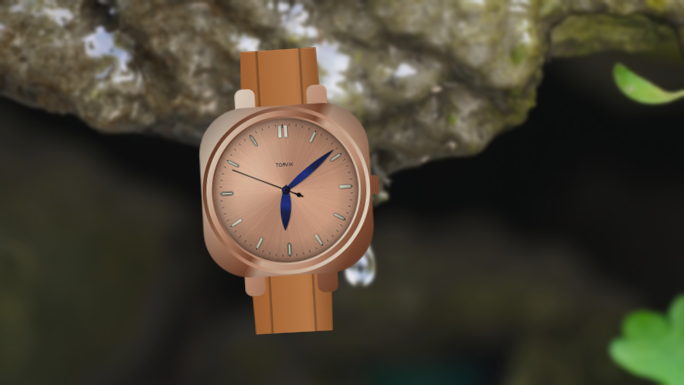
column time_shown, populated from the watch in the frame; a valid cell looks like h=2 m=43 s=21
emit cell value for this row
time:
h=6 m=8 s=49
